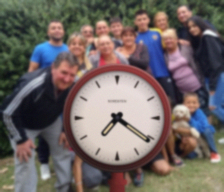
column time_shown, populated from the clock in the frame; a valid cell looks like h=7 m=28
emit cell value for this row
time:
h=7 m=21
